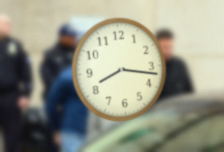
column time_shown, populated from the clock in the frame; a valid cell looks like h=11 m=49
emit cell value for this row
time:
h=8 m=17
